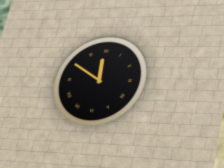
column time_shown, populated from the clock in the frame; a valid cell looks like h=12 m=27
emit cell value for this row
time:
h=11 m=50
